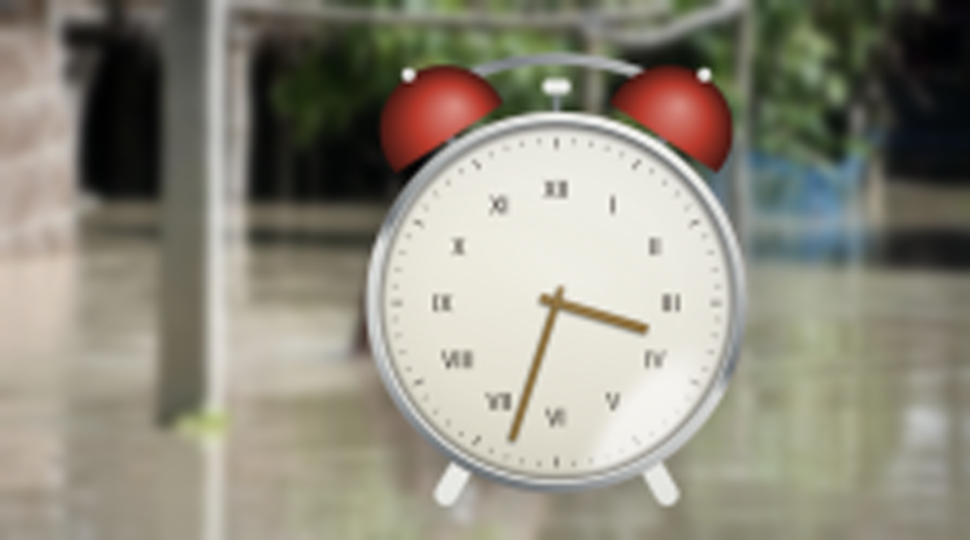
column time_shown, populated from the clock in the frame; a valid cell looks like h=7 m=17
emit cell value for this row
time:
h=3 m=33
